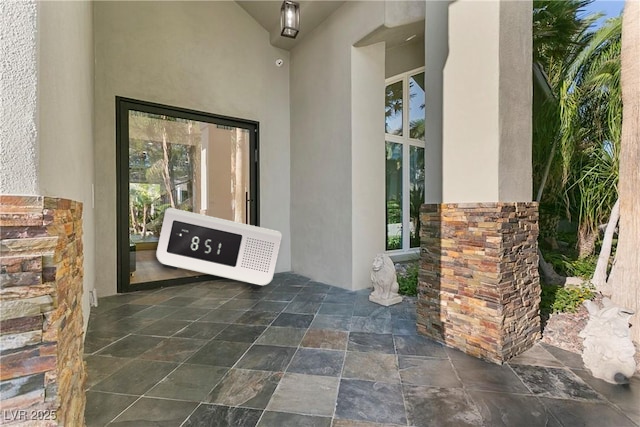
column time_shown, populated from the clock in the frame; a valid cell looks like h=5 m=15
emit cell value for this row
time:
h=8 m=51
